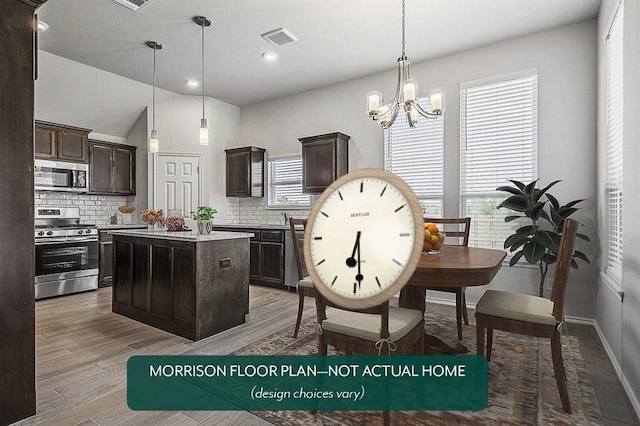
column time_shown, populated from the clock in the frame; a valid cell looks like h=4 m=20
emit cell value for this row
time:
h=6 m=29
